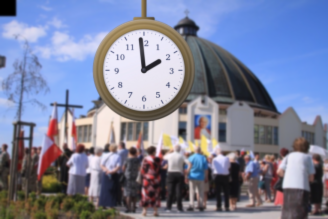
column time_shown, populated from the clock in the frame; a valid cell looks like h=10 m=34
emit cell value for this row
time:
h=1 m=59
